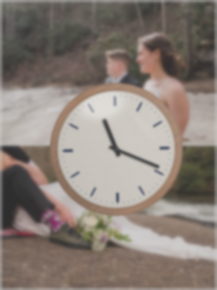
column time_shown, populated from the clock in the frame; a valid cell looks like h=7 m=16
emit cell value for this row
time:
h=11 m=19
